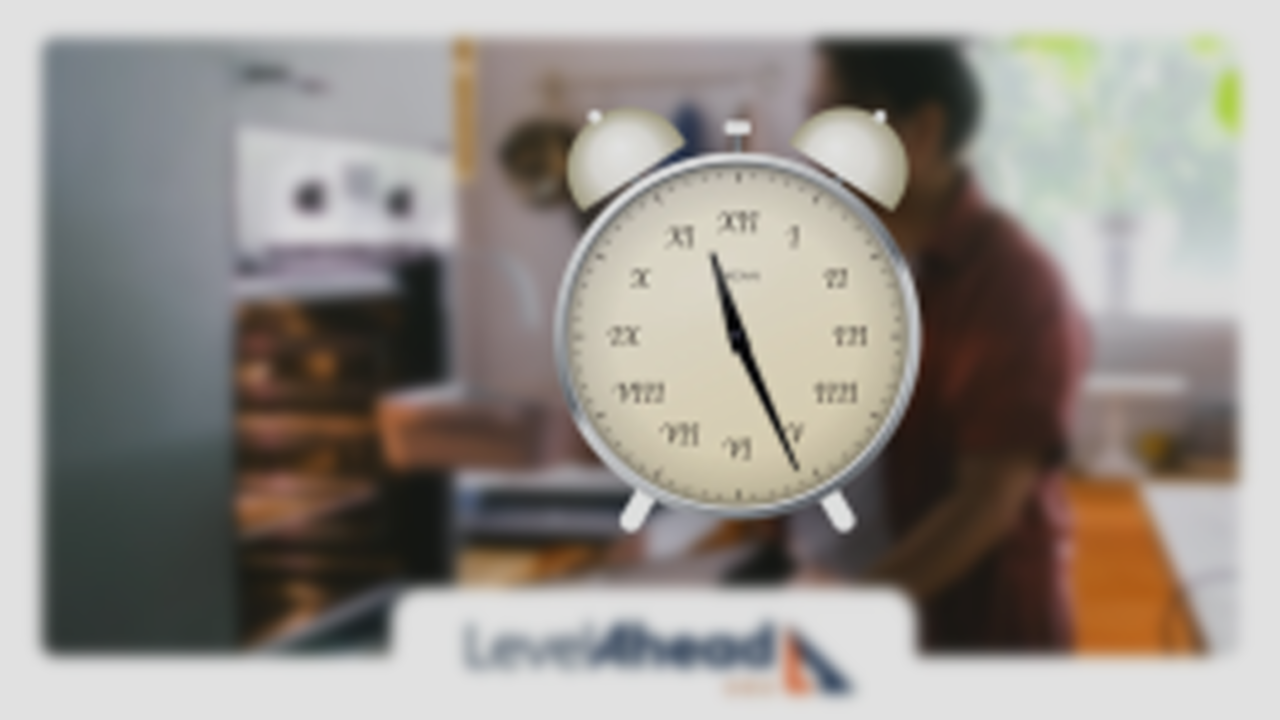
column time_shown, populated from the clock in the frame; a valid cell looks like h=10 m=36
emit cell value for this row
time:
h=11 m=26
